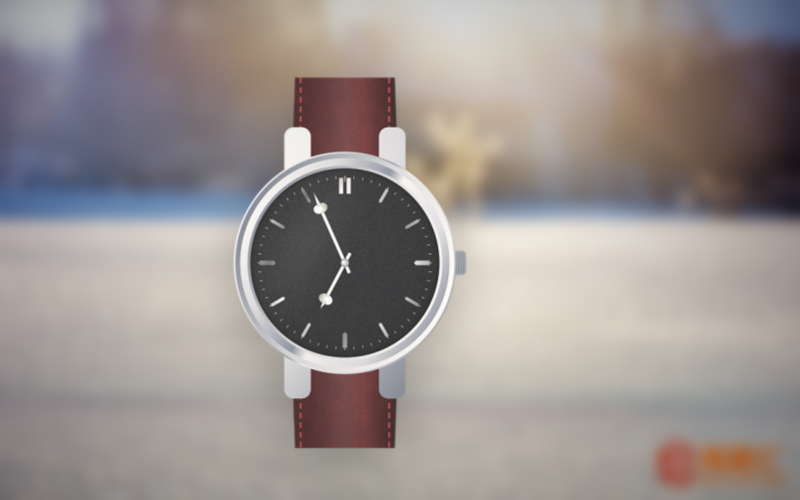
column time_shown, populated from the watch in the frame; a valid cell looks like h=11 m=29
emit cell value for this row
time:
h=6 m=56
